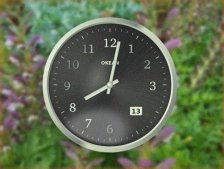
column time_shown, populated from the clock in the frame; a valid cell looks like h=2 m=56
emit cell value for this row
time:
h=8 m=2
